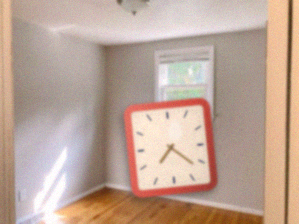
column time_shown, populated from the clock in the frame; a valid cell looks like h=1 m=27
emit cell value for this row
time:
h=7 m=22
